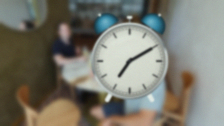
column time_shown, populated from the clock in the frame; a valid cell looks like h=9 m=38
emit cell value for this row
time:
h=7 m=10
